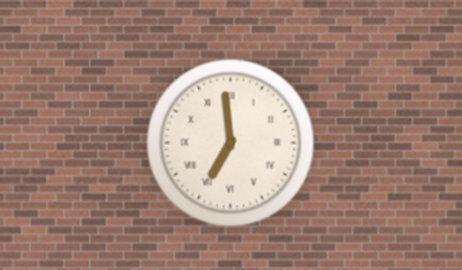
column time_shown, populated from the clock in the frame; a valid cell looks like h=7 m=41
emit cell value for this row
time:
h=6 m=59
